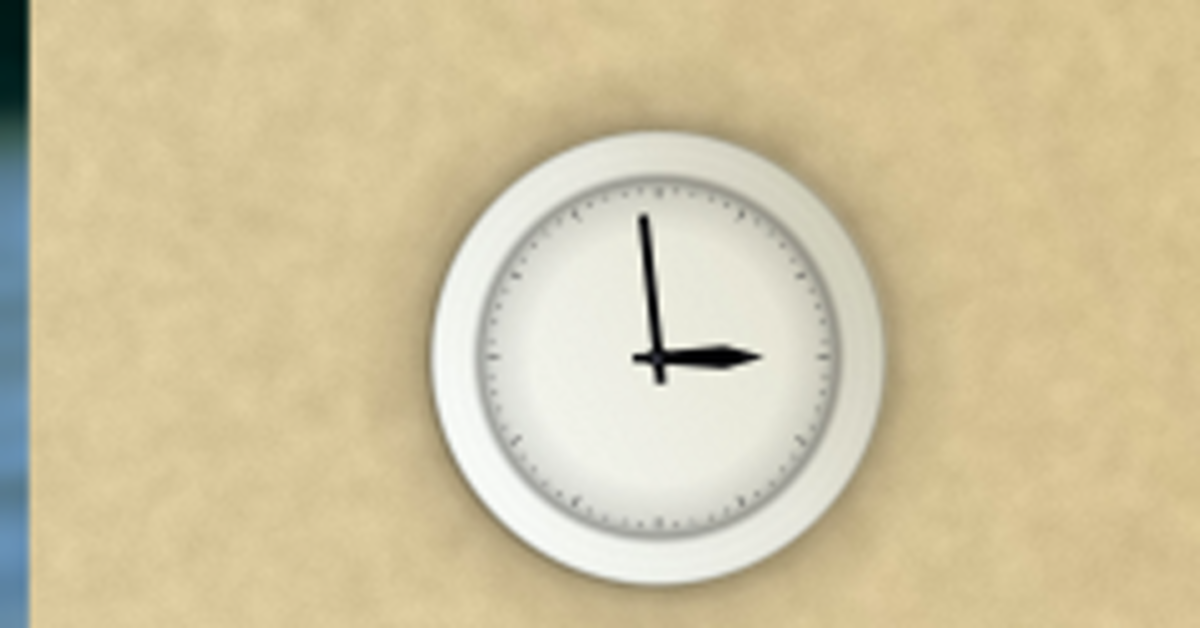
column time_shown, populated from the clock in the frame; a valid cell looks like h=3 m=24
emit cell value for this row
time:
h=2 m=59
